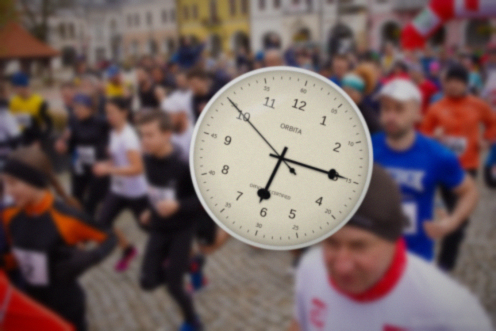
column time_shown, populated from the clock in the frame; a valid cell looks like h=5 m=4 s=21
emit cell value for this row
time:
h=6 m=14 s=50
